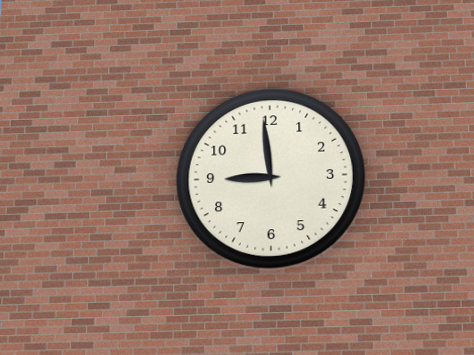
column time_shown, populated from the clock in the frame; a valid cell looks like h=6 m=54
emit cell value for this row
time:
h=8 m=59
